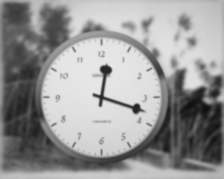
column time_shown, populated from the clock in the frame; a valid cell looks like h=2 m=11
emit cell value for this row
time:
h=12 m=18
